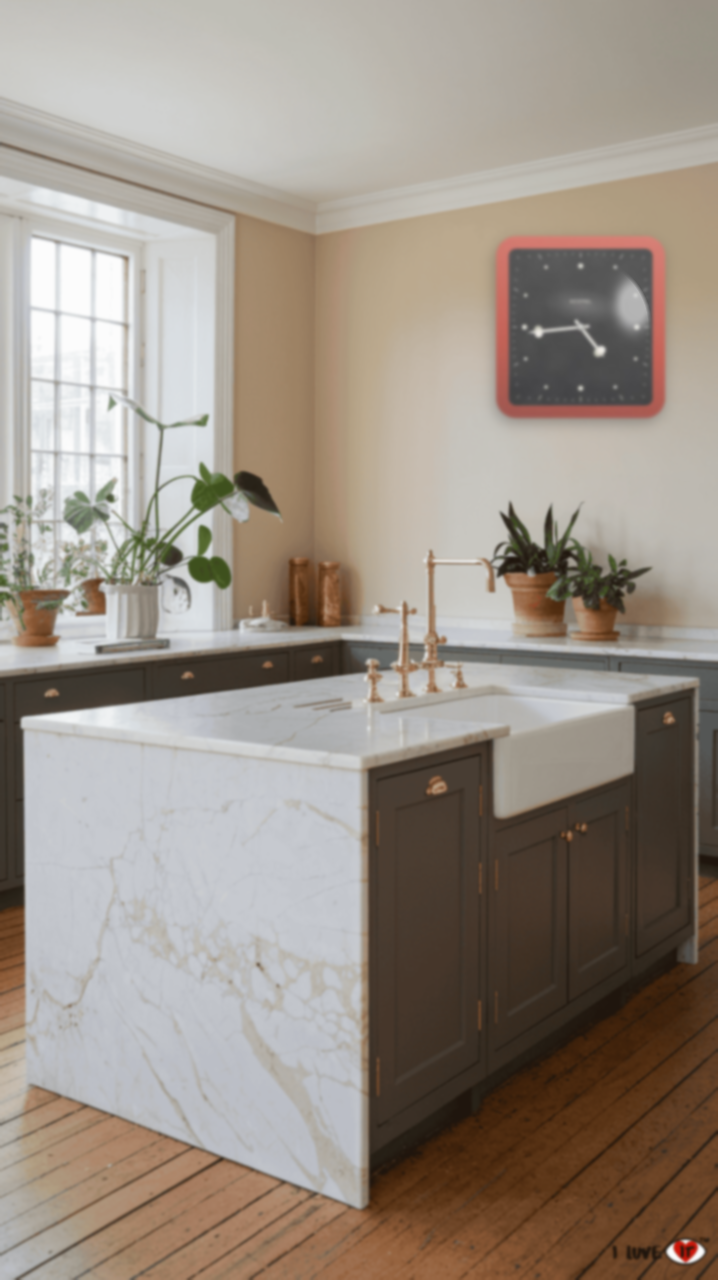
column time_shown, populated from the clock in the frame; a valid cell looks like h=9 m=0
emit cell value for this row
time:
h=4 m=44
